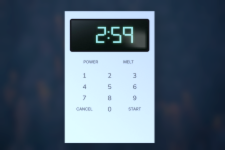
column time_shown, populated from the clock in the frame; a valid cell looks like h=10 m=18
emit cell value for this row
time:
h=2 m=59
